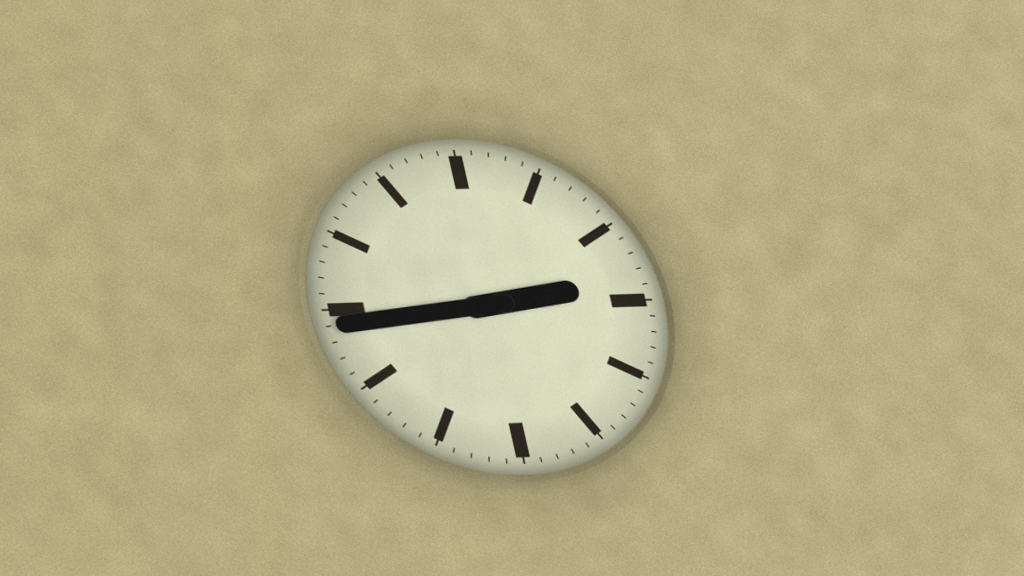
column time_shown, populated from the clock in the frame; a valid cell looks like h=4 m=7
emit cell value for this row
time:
h=2 m=44
